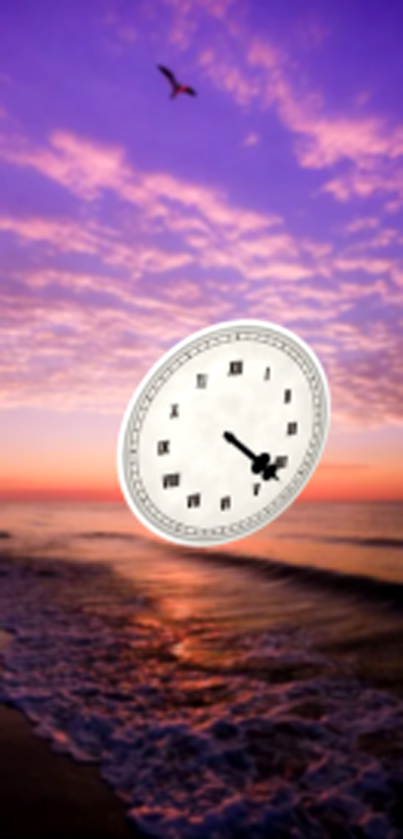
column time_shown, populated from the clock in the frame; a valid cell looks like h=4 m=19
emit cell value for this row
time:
h=4 m=22
